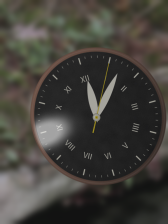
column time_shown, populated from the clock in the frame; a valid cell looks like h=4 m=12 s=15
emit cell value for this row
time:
h=12 m=7 s=5
